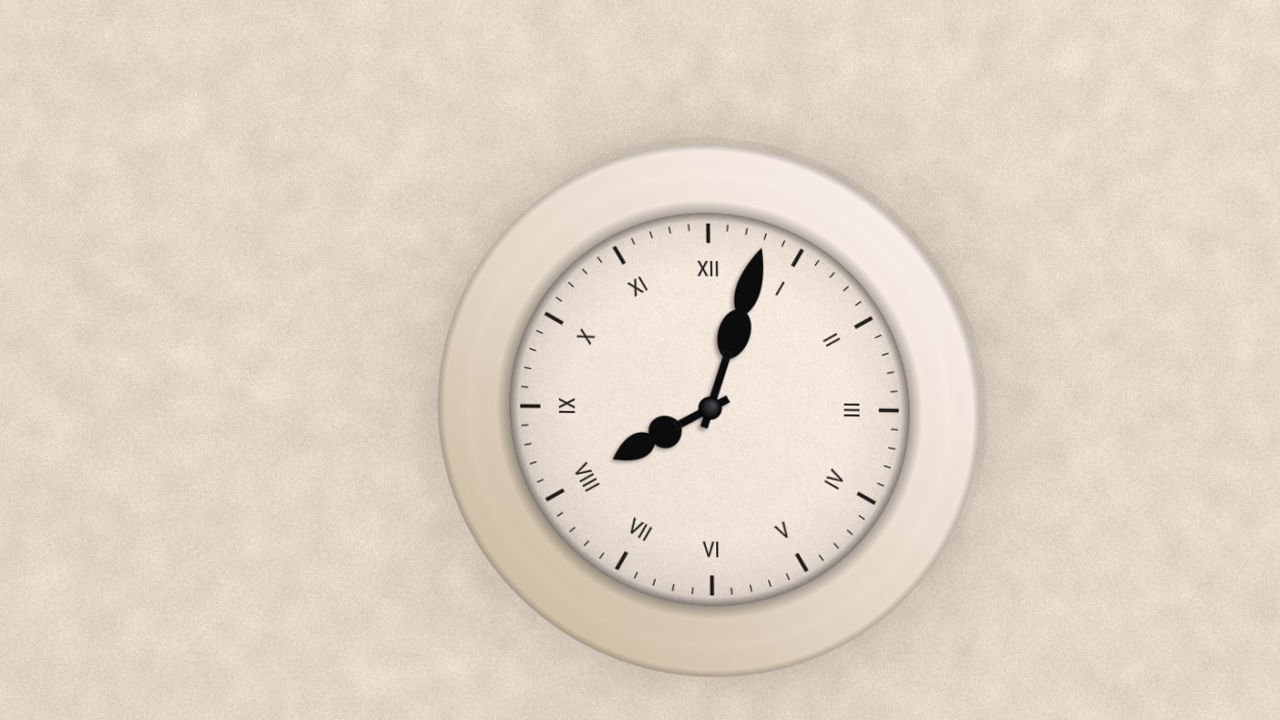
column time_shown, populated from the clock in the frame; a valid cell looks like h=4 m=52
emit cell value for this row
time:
h=8 m=3
